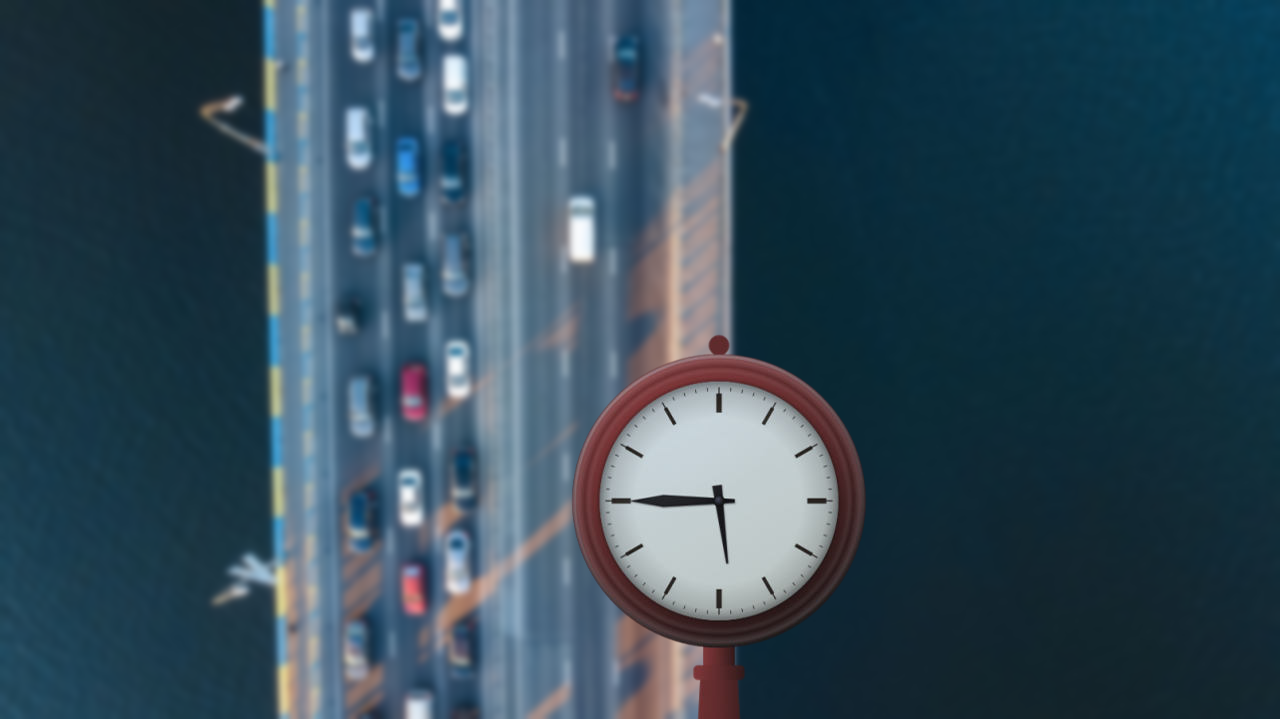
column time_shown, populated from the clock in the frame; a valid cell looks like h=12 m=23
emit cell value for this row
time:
h=5 m=45
